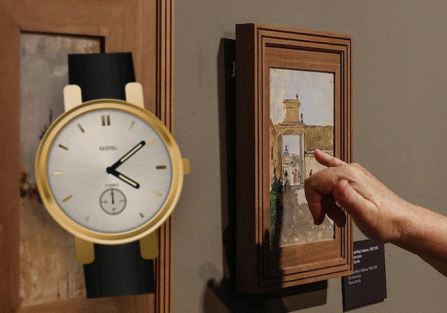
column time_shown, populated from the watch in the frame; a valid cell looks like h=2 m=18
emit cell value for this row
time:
h=4 m=9
